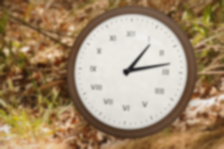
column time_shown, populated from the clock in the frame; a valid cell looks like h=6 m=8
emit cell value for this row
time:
h=1 m=13
